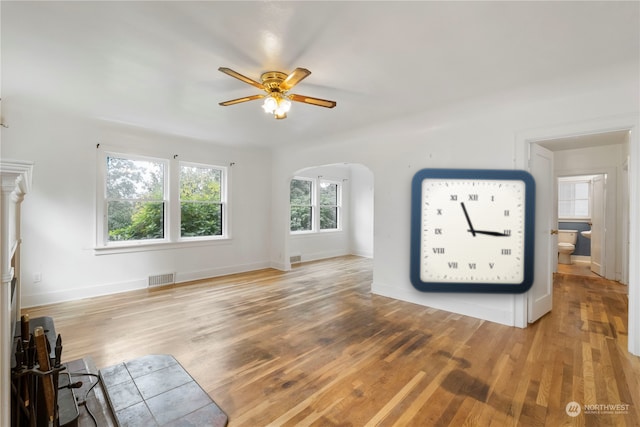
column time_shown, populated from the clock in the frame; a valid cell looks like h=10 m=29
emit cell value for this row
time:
h=11 m=16
